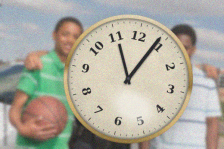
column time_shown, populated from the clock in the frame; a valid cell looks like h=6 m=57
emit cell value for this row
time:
h=11 m=4
